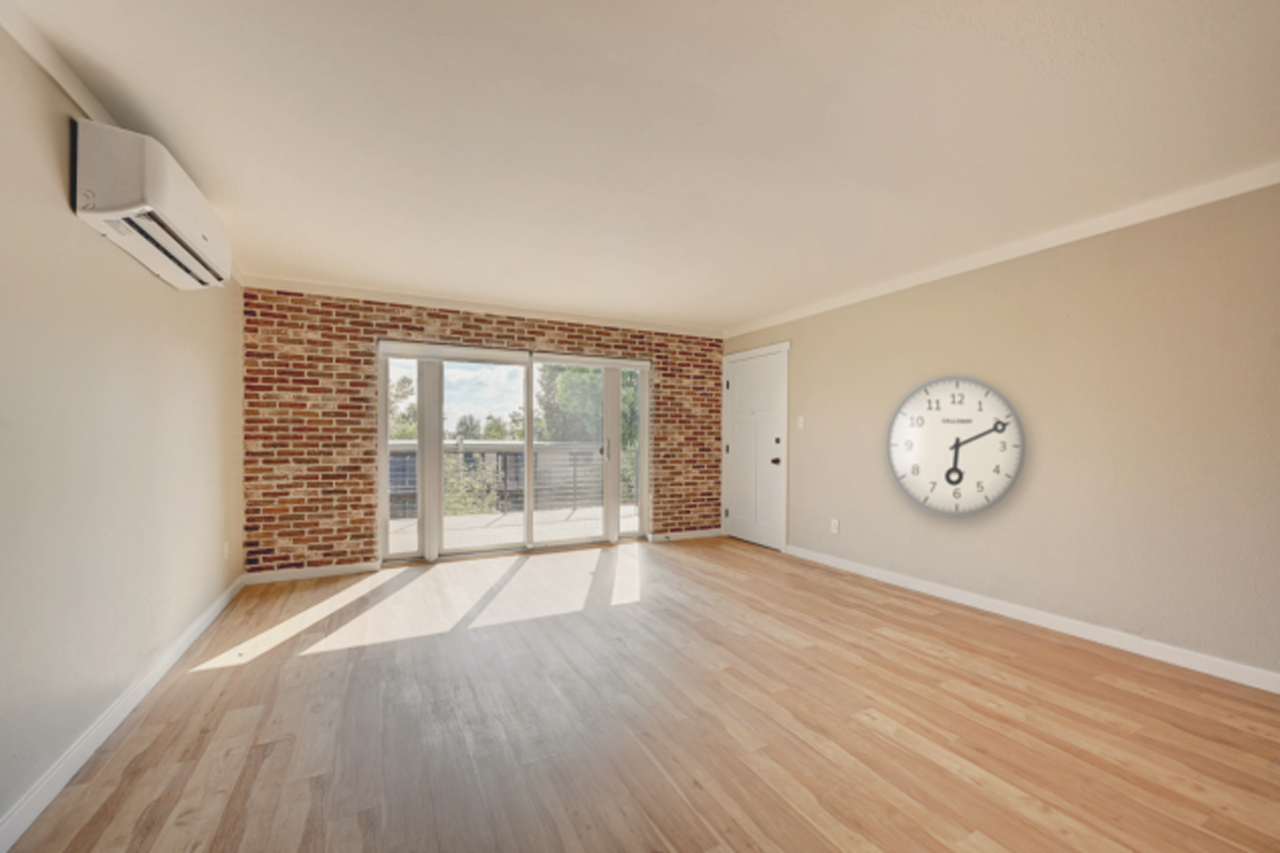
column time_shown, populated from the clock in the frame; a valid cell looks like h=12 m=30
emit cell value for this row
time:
h=6 m=11
